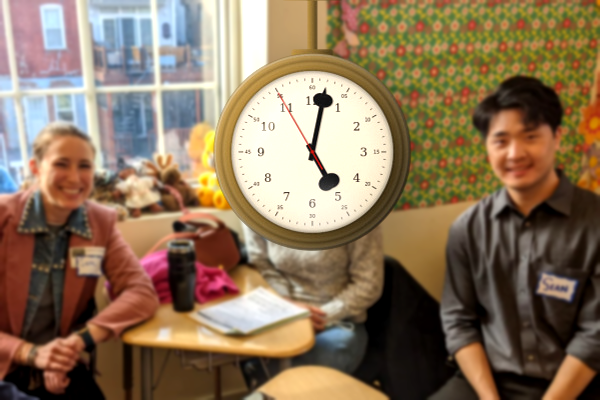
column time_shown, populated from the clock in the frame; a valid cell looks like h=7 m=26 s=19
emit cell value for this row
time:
h=5 m=1 s=55
